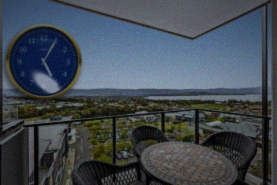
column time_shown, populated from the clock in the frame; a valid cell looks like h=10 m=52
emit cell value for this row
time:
h=5 m=5
